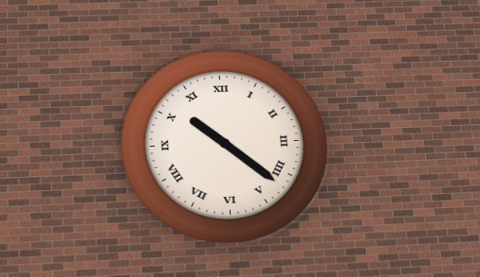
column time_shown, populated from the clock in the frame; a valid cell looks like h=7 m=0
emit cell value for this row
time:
h=10 m=22
